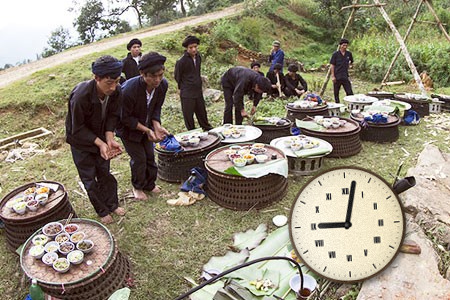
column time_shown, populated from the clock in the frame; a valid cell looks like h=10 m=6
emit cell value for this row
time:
h=9 m=2
